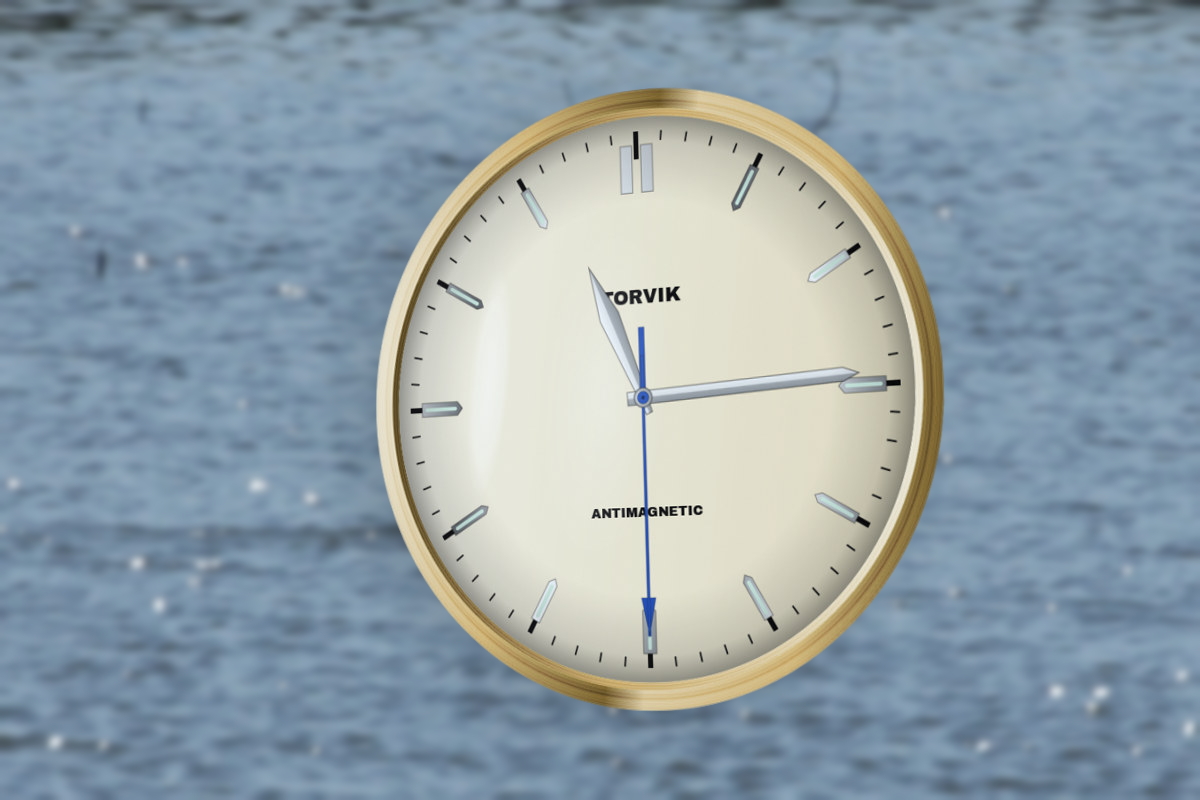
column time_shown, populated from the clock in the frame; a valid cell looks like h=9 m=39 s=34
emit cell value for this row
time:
h=11 m=14 s=30
